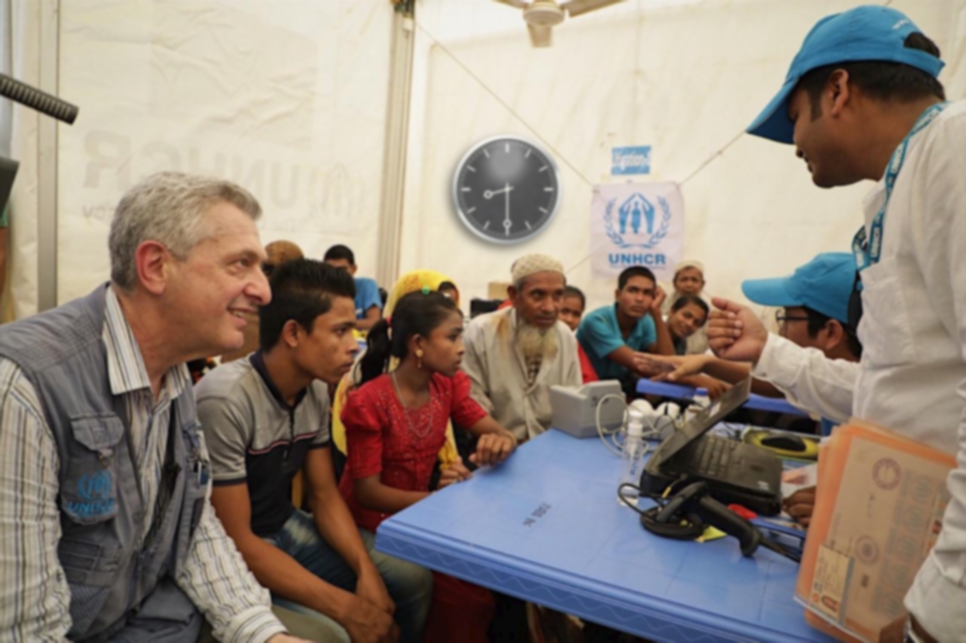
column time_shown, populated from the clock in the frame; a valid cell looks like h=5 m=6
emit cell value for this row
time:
h=8 m=30
